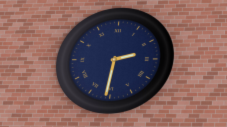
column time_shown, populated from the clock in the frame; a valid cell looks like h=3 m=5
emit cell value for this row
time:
h=2 m=31
